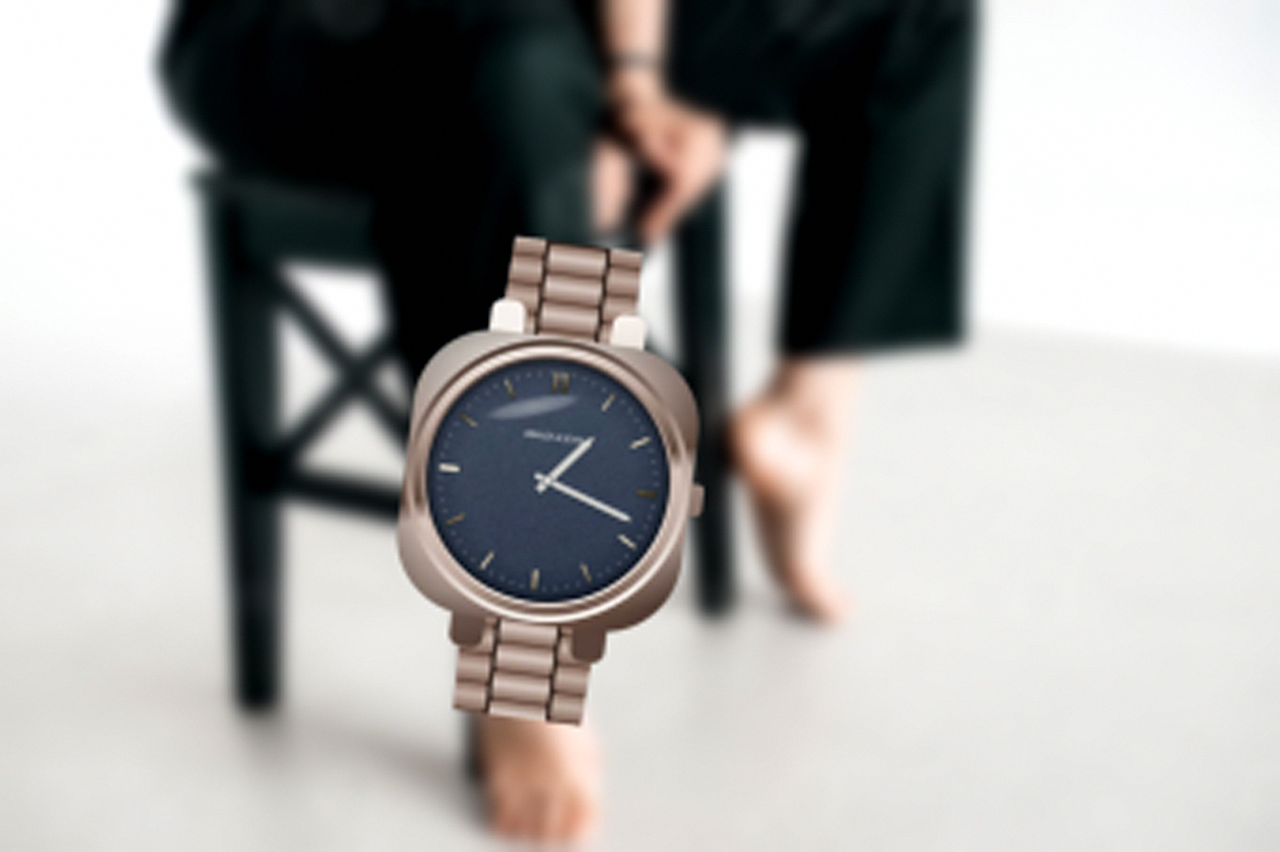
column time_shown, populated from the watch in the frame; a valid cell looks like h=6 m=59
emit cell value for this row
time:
h=1 m=18
